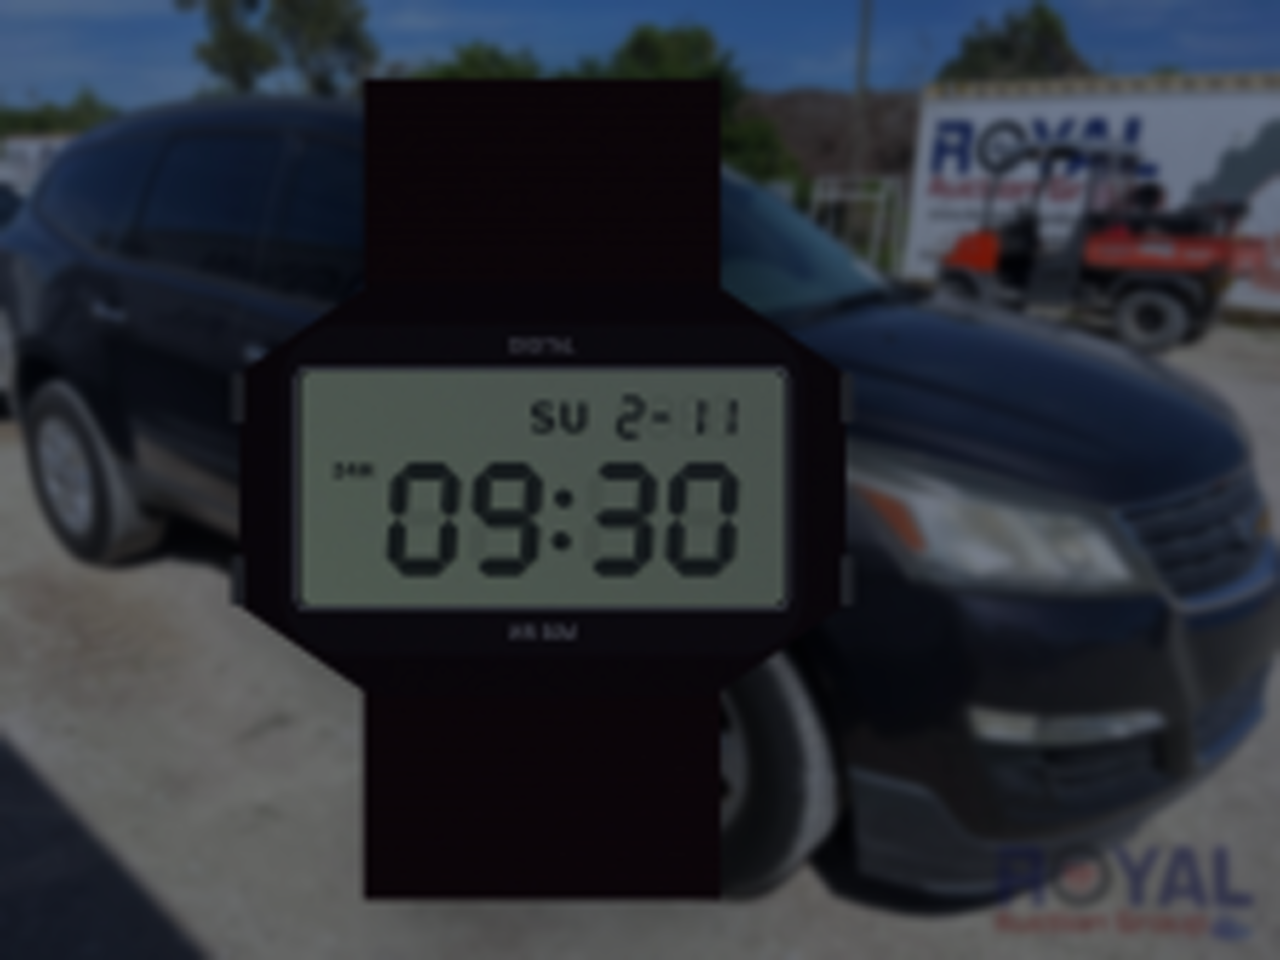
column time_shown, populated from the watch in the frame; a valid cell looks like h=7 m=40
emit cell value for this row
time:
h=9 m=30
